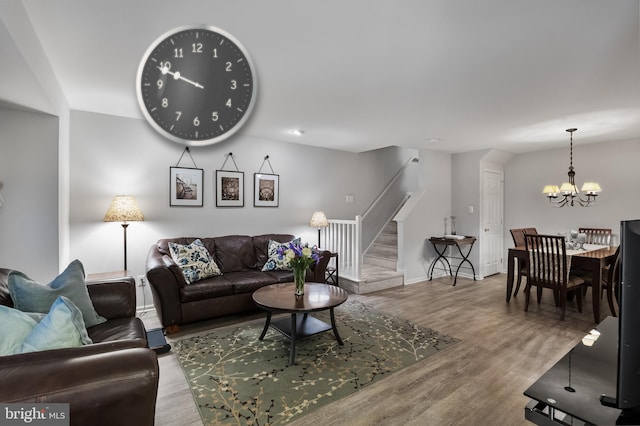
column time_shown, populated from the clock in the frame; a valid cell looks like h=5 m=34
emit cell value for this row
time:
h=9 m=49
